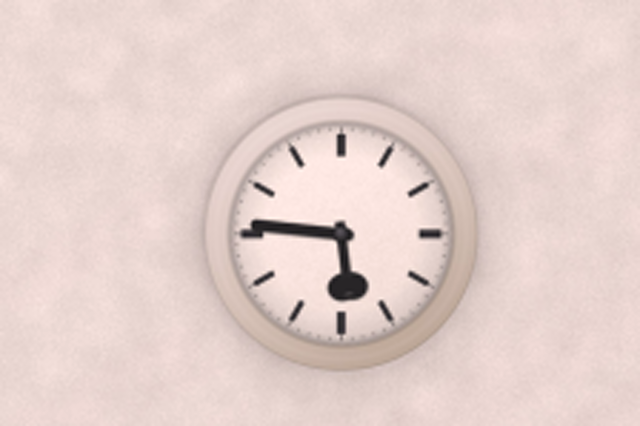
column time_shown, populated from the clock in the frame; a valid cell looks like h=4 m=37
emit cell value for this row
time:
h=5 m=46
